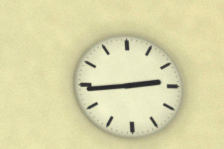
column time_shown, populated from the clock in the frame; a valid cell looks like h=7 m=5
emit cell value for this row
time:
h=2 m=44
